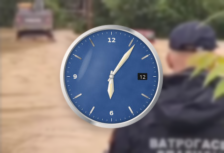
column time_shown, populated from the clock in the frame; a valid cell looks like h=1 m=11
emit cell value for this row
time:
h=6 m=6
